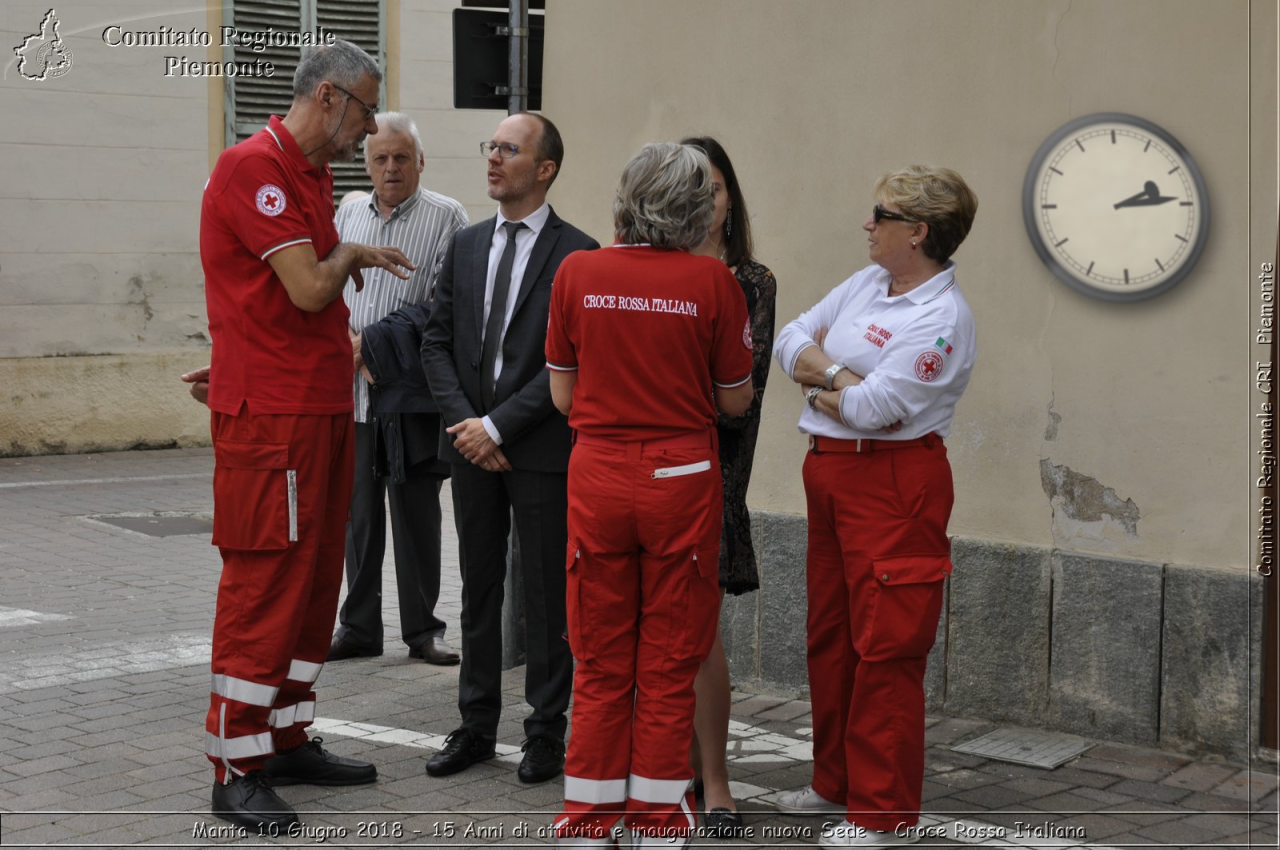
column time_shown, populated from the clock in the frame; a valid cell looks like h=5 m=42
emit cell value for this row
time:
h=2 m=14
